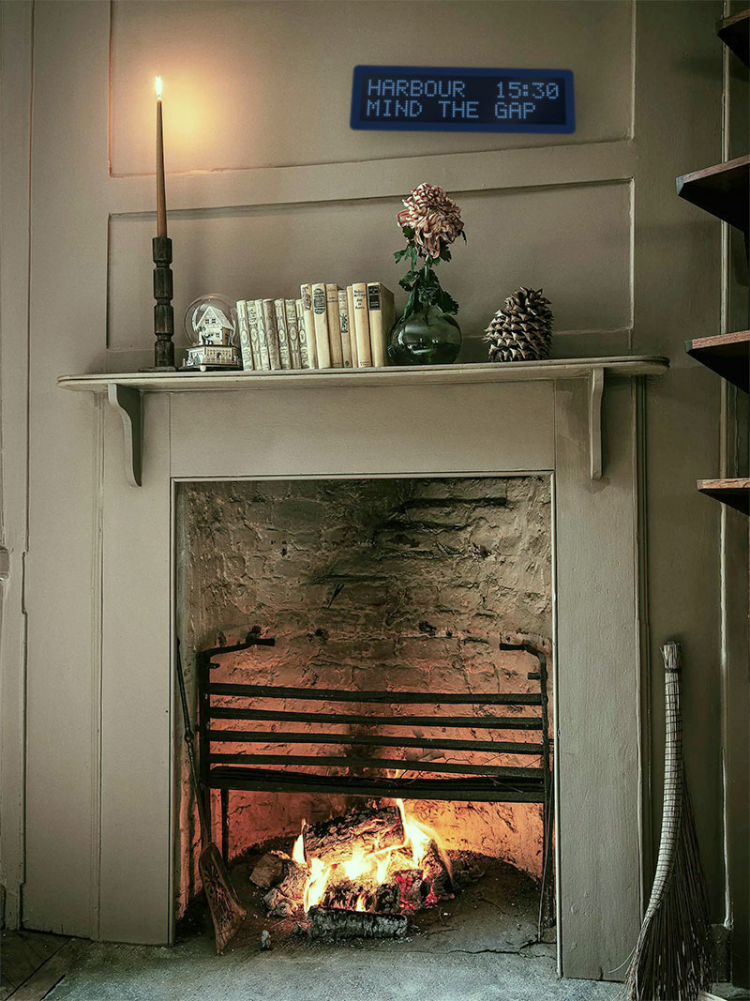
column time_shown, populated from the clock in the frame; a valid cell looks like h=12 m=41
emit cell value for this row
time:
h=15 m=30
